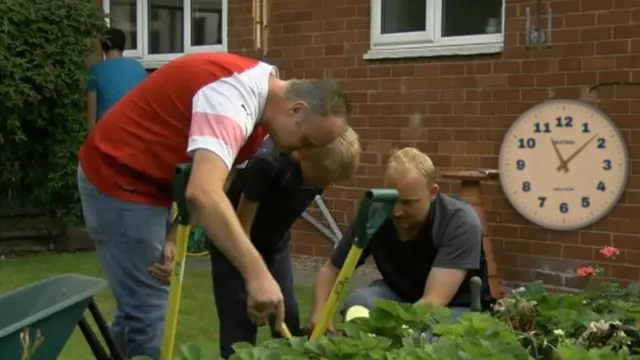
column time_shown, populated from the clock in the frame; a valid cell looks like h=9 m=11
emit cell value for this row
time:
h=11 m=8
